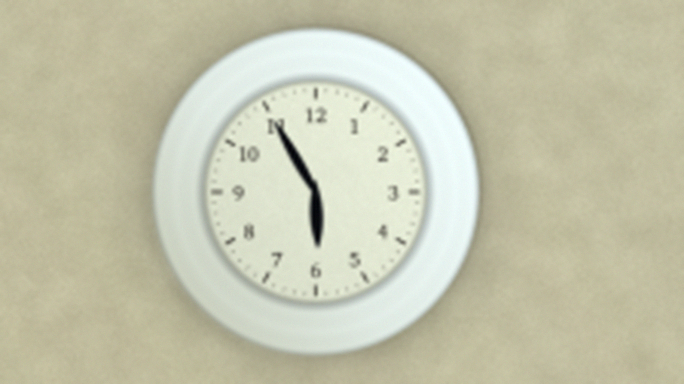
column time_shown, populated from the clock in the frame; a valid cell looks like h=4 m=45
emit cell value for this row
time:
h=5 m=55
